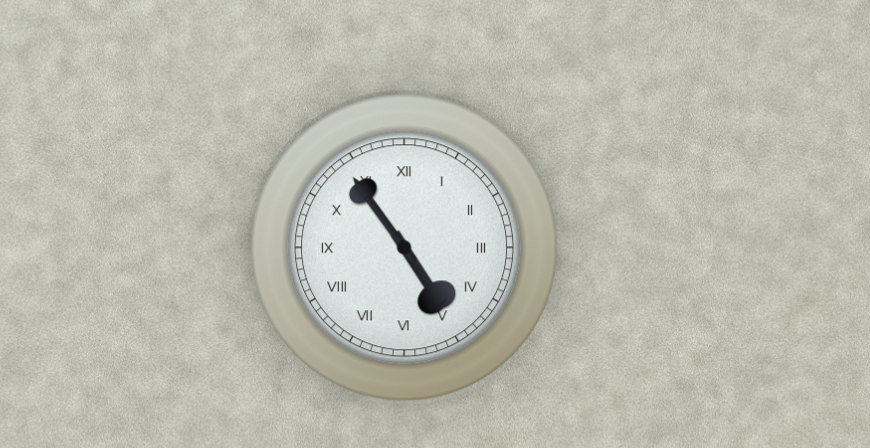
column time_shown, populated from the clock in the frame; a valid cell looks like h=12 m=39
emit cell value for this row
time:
h=4 m=54
